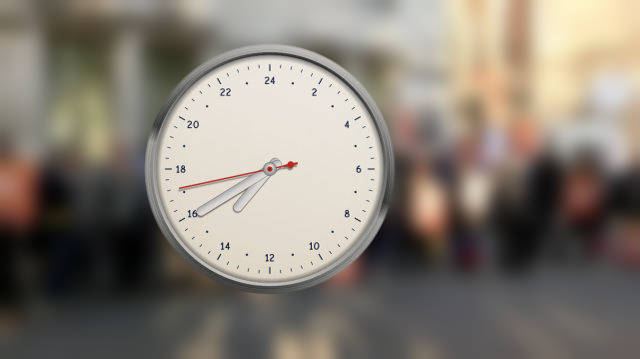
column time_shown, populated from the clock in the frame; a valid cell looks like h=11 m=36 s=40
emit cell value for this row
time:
h=14 m=39 s=43
